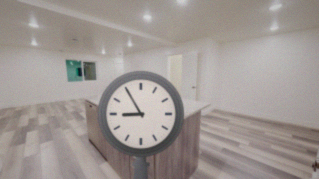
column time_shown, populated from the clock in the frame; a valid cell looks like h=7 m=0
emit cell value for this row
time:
h=8 m=55
